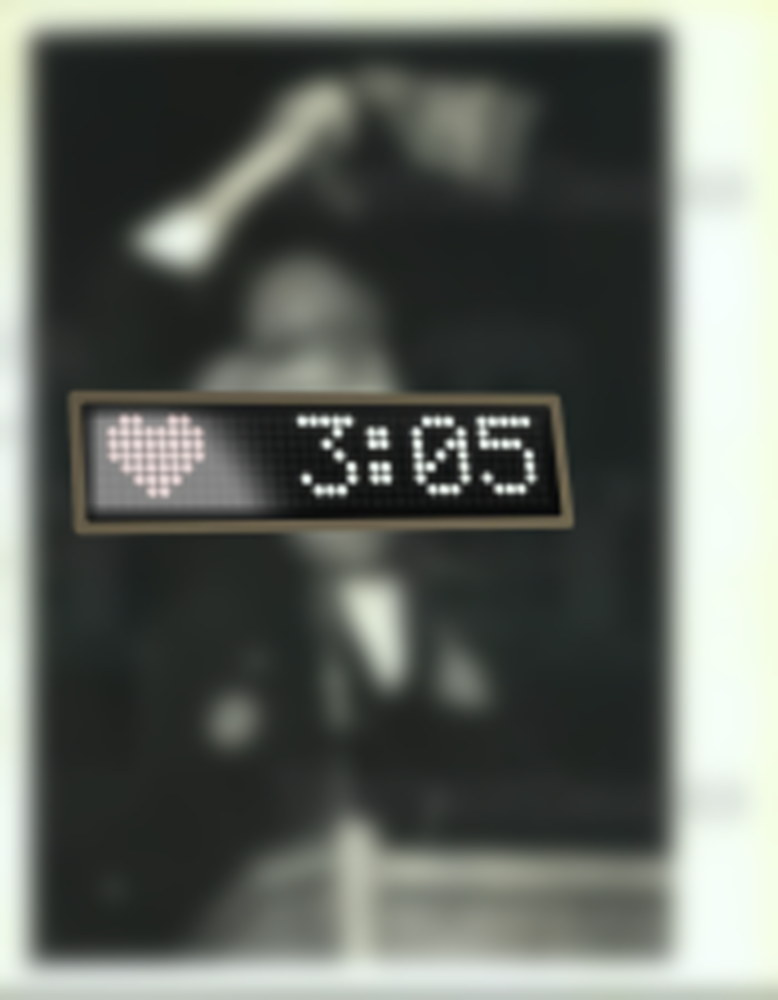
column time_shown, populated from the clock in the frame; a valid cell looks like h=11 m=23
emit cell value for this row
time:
h=3 m=5
